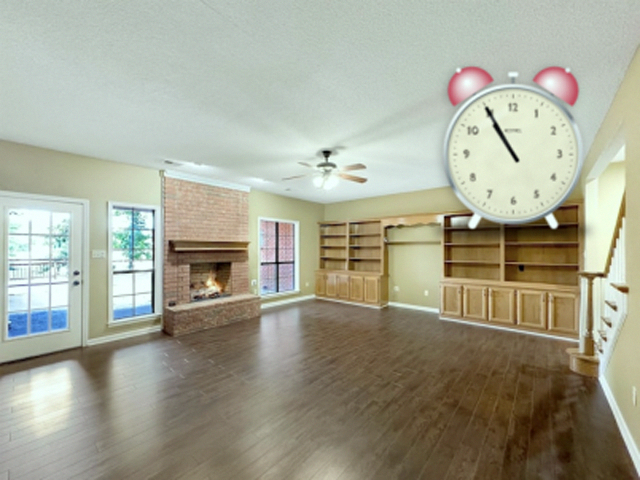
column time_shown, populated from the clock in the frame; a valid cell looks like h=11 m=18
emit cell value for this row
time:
h=10 m=55
